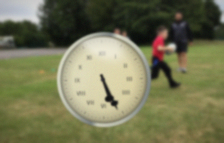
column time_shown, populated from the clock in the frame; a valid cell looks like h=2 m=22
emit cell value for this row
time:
h=5 m=26
